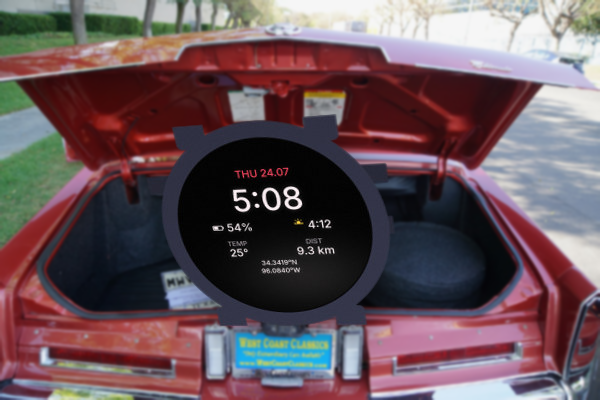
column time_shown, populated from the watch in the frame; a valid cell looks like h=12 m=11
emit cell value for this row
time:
h=5 m=8
